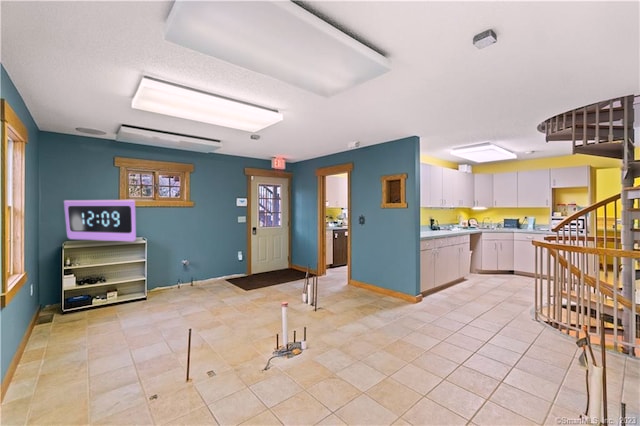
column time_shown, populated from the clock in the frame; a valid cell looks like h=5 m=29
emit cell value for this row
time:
h=12 m=9
